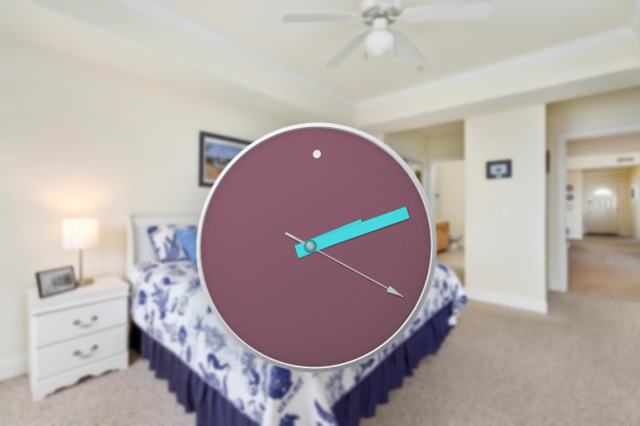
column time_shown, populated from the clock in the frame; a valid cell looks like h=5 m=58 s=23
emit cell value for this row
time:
h=2 m=11 s=19
